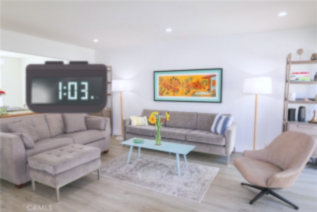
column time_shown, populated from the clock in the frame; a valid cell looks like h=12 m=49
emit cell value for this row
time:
h=1 m=3
